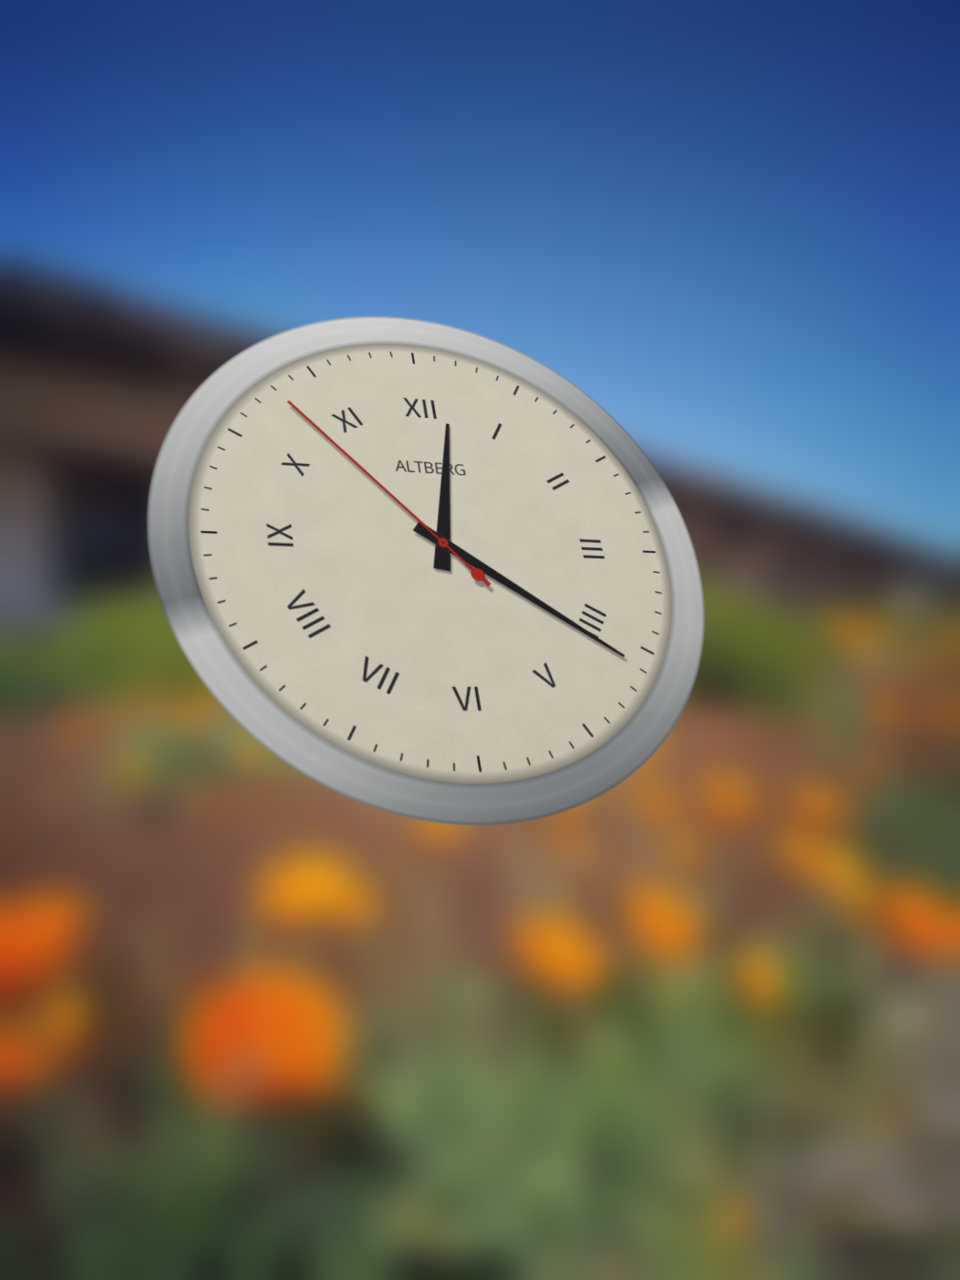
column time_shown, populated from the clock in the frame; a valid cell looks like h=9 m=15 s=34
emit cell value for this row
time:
h=12 m=20 s=53
